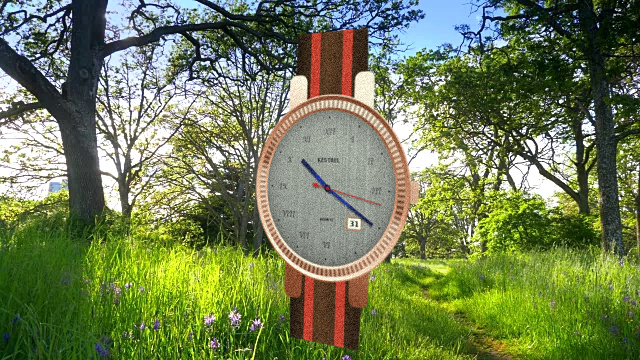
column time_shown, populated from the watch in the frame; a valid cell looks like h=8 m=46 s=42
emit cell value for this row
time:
h=10 m=20 s=17
